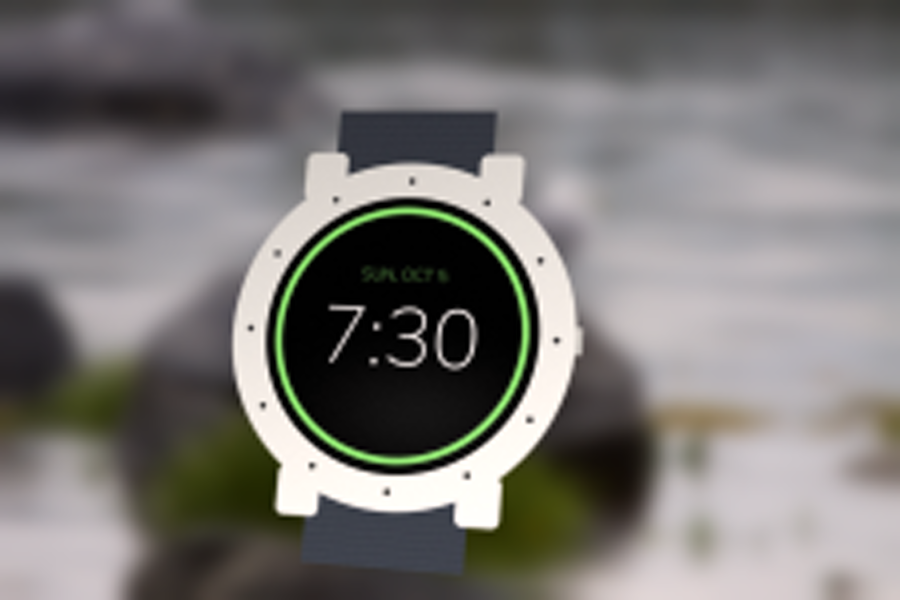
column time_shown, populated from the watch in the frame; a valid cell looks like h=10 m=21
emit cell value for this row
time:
h=7 m=30
